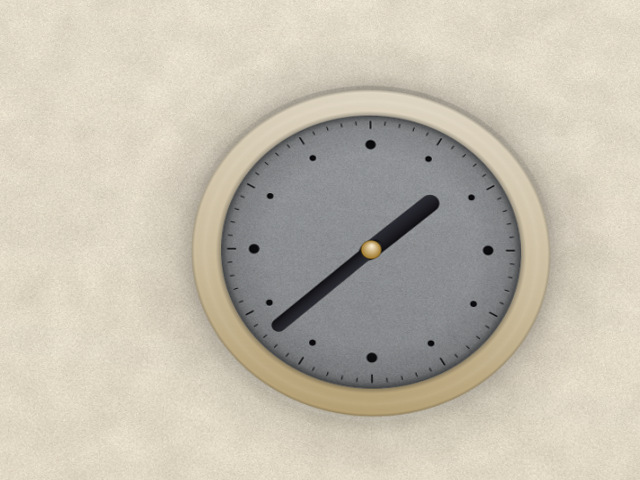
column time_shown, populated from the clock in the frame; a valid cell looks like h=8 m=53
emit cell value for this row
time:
h=1 m=38
